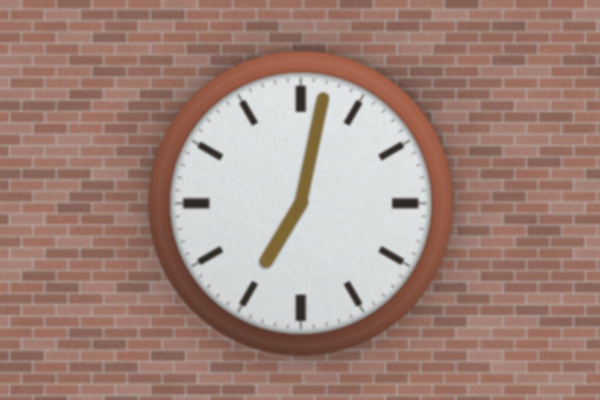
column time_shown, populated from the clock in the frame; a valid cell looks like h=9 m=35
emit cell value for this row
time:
h=7 m=2
